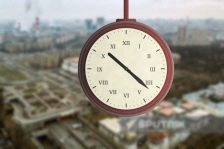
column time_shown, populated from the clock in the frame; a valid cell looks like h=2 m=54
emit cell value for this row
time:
h=10 m=22
